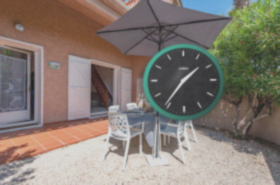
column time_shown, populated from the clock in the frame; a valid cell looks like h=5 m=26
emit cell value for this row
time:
h=1 m=36
